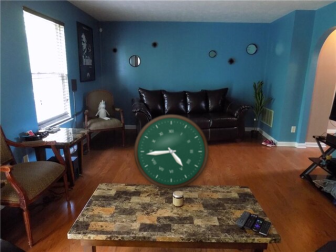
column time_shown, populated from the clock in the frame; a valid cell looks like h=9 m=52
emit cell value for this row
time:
h=4 m=44
